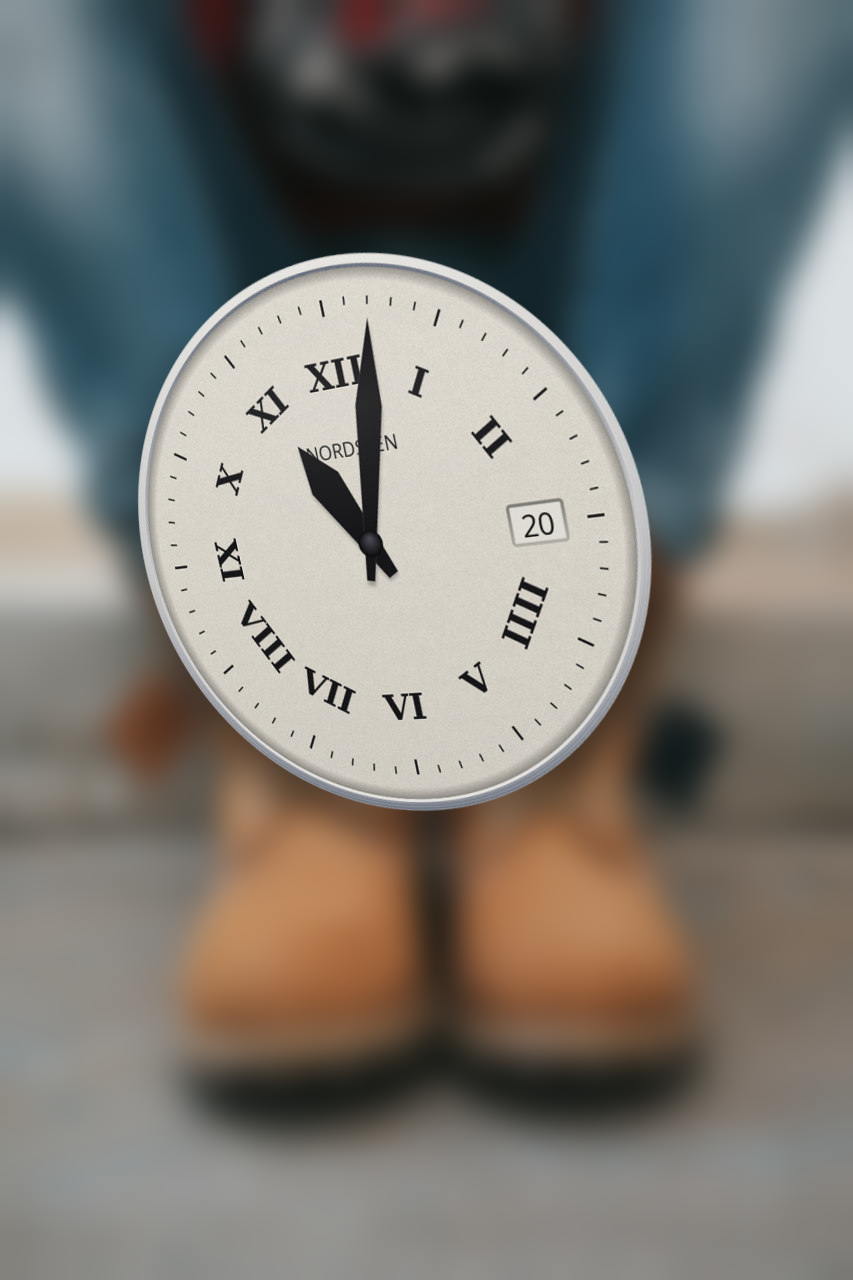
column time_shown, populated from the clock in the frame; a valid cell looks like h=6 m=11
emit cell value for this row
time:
h=11 m=2
